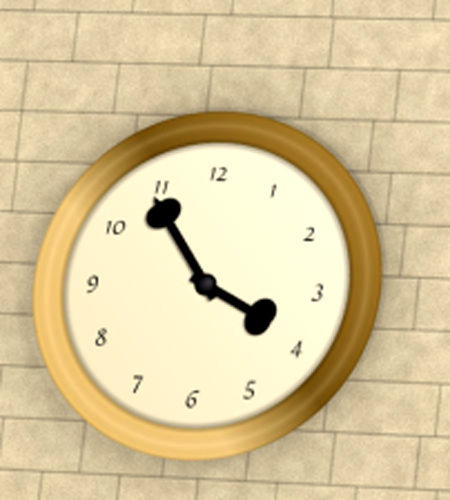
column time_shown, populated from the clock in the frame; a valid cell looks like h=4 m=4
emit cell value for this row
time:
h=3 m=54
